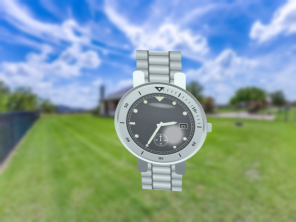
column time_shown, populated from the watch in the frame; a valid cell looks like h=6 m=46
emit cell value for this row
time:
h=2 m=35
